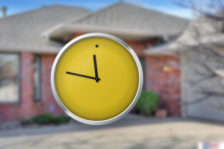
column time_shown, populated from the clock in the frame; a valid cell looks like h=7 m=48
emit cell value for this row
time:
h=11 m=47
